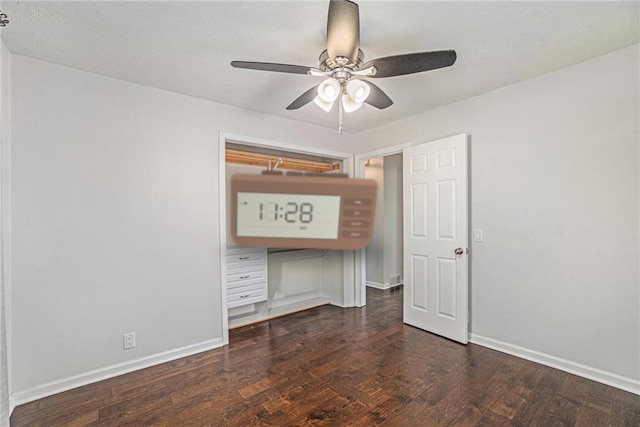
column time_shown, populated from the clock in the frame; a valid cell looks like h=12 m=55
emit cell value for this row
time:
h=11 m=28
